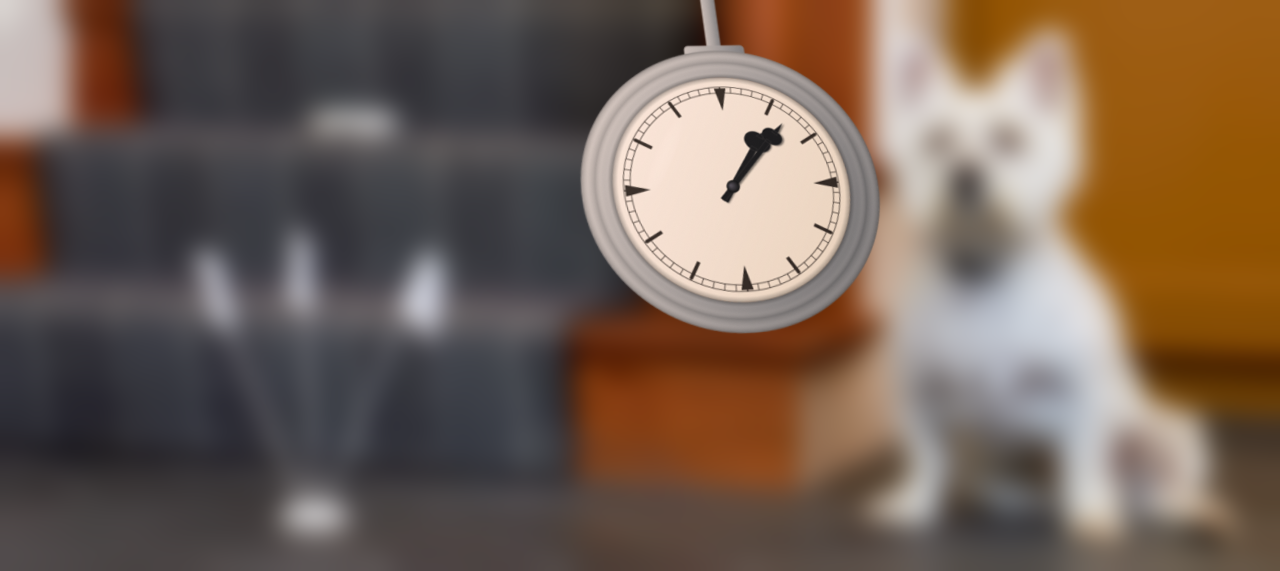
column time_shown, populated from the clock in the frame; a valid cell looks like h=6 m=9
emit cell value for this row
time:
h=1 m=7
